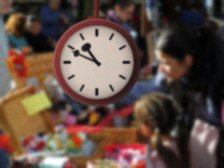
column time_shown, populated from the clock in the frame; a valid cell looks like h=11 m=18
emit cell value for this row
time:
h=10 m=49
